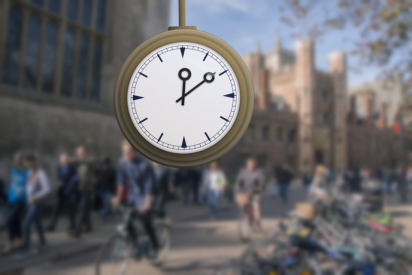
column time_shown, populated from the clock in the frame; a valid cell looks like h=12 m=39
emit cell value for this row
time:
h=12 m=9
